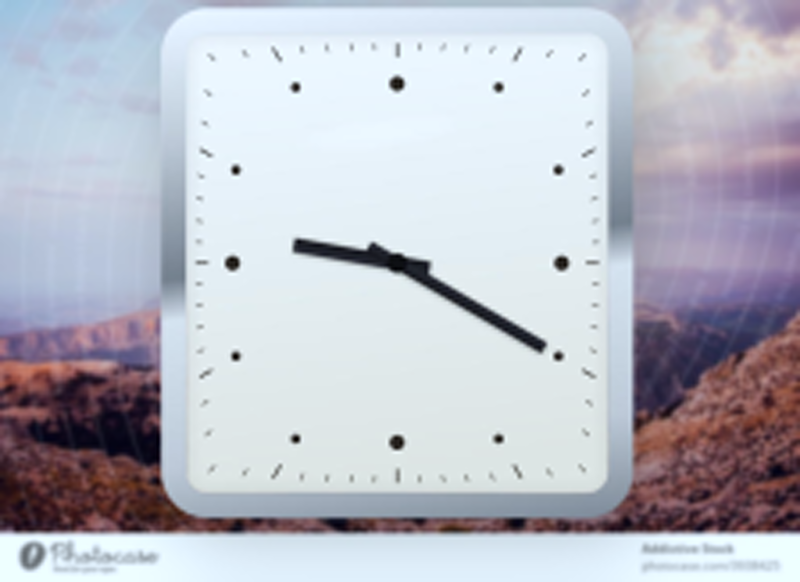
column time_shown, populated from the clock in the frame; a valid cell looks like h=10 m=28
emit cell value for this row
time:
h=9 m=20
